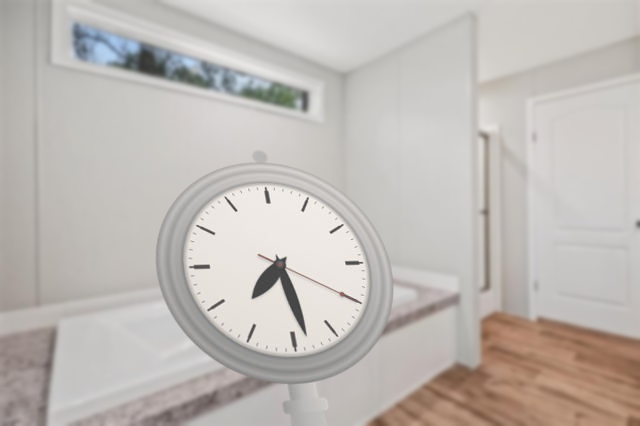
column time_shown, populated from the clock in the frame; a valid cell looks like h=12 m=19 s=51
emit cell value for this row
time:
h=7 m=28 s=20
